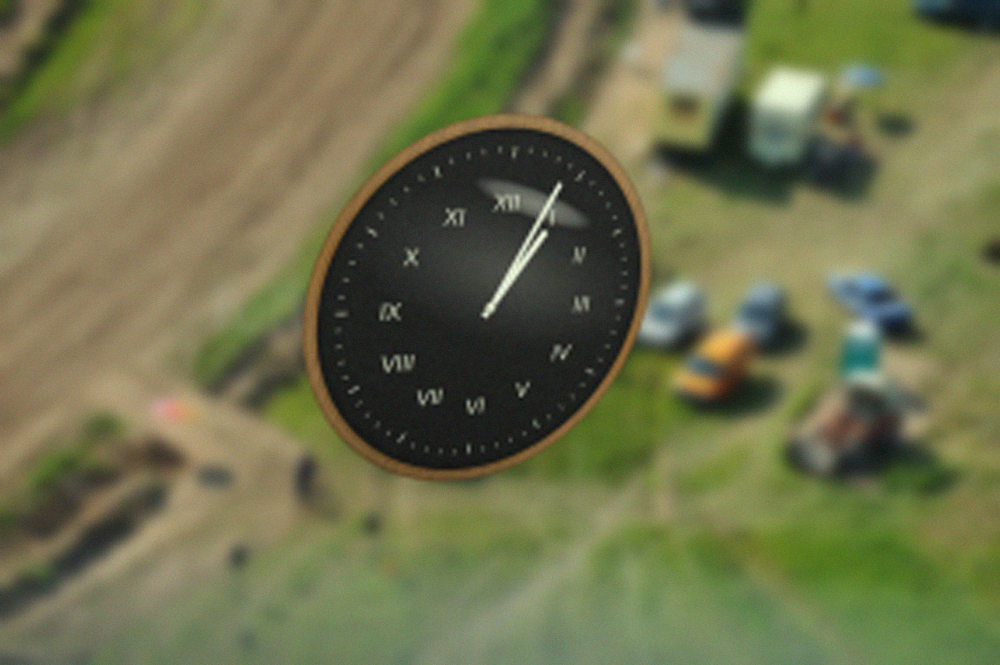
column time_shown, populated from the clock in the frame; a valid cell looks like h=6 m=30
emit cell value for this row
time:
h=1 m=4
